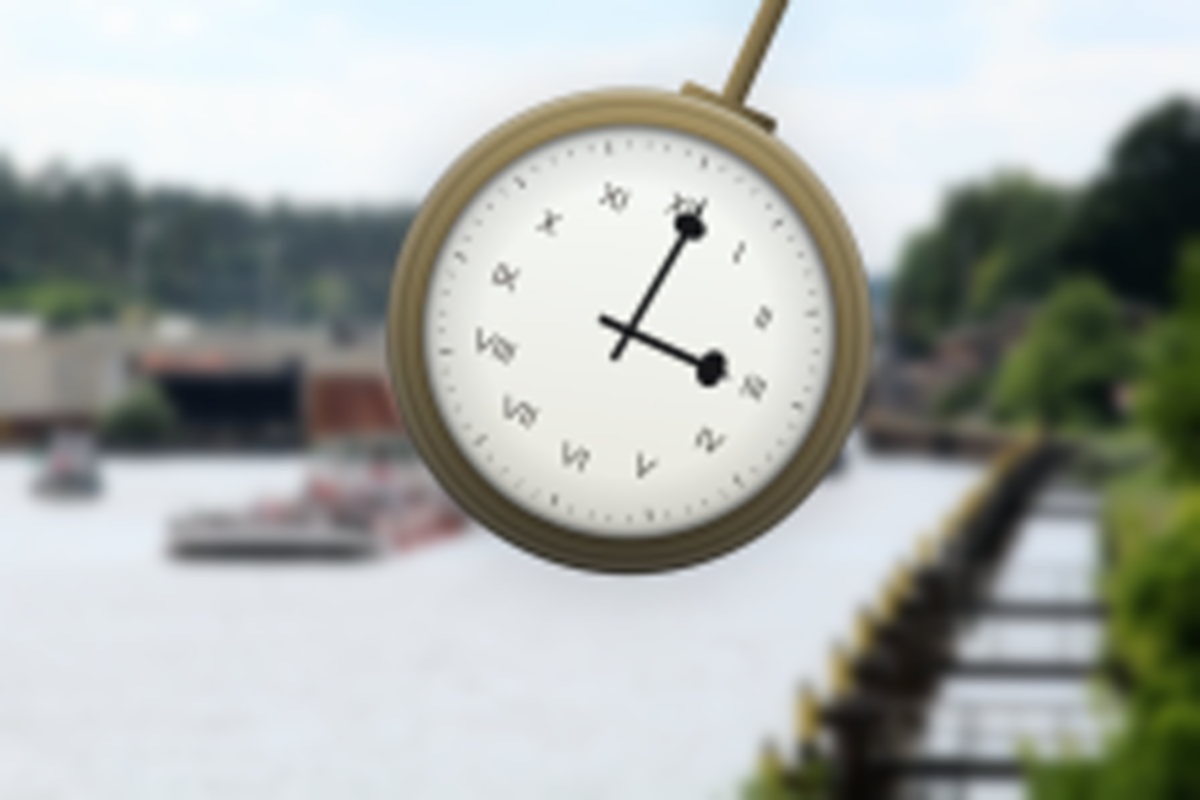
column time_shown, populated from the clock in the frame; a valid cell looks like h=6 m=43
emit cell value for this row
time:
h=3 m=1
